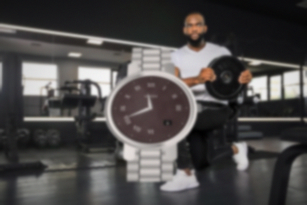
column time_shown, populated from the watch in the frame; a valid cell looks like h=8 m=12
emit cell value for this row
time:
h=11 m=41
